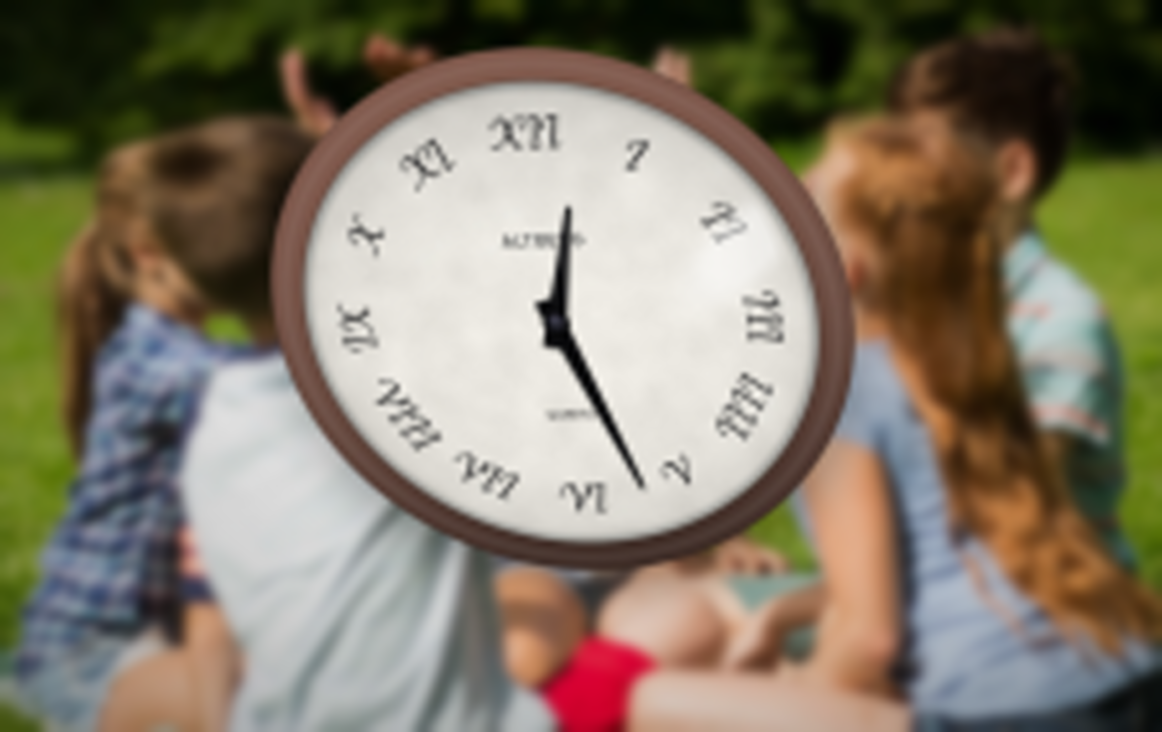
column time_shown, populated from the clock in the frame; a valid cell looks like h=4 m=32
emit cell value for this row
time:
h=12 m=27
